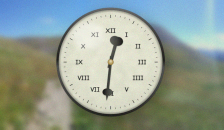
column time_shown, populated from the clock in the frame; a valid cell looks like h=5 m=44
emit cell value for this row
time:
h=12 m=31
